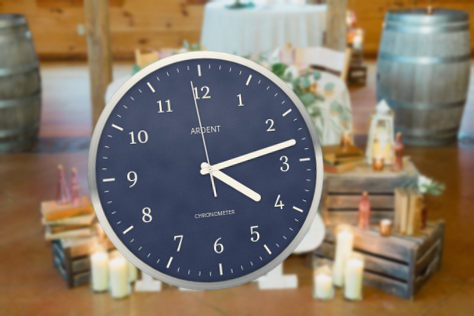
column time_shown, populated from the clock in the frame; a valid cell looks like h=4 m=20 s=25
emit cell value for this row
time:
h=4 m=12 s=59
